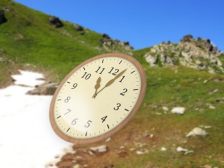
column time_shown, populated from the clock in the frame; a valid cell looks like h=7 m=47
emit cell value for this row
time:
h=11 m=3
